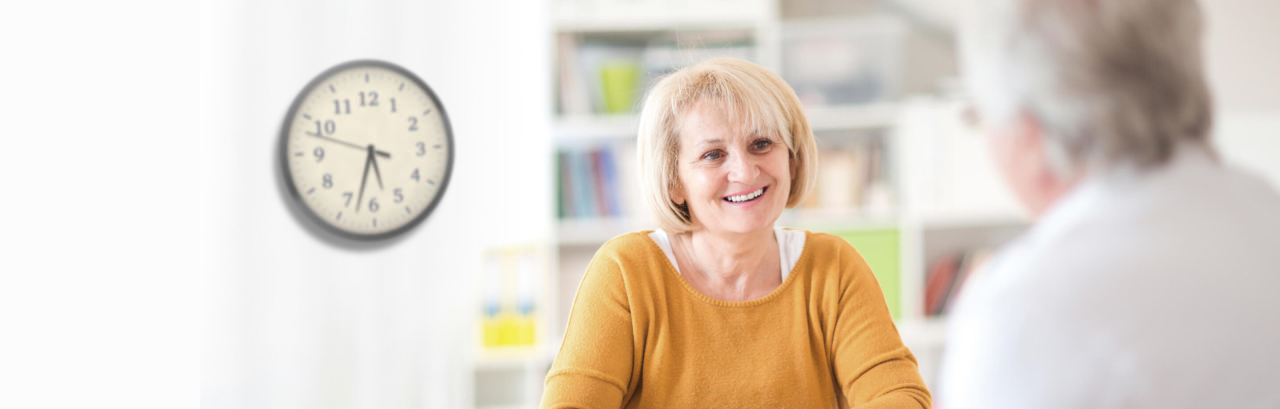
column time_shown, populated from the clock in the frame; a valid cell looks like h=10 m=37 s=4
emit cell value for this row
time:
h=5 m=32 s=48
